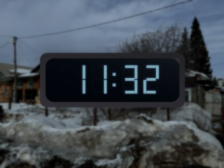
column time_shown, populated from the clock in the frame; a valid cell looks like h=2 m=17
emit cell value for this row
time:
h=11 m=32
